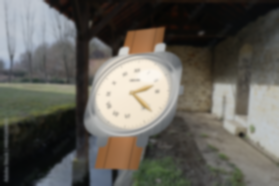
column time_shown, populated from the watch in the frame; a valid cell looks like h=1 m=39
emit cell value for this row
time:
h=2 m=22
